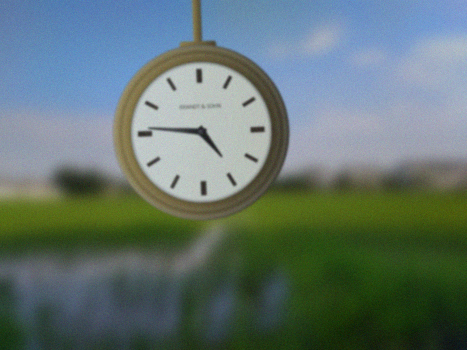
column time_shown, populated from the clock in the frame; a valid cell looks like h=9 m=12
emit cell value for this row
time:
h=4 m=46
